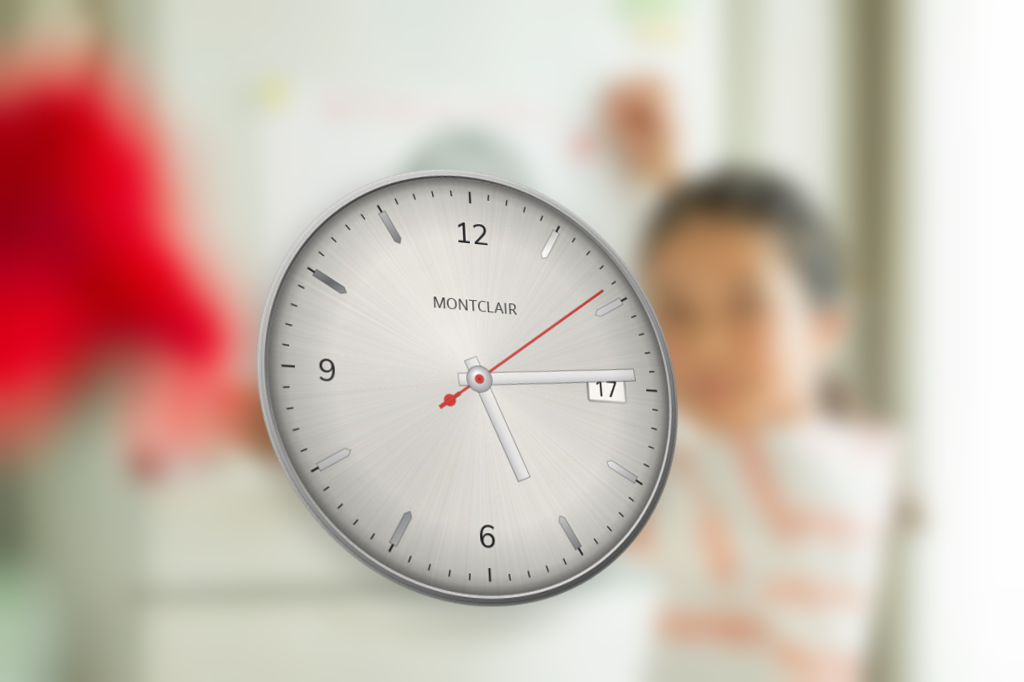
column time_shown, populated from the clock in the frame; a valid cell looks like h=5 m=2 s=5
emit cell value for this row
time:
h=5 m=14 s=9
